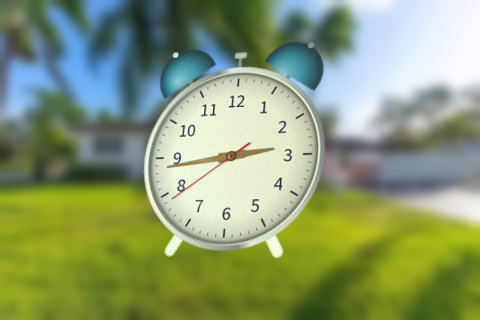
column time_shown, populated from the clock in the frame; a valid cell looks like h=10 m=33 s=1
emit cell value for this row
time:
h=2 m=43 s=39
